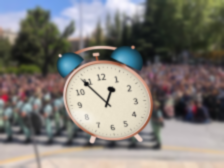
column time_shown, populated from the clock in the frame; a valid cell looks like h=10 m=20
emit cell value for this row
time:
h=12 m=54
